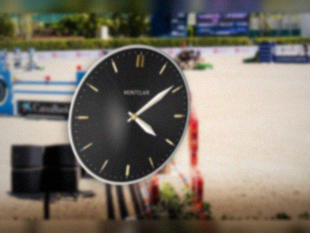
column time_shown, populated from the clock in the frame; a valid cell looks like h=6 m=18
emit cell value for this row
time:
h=4 m=9
